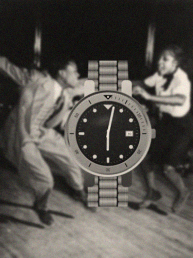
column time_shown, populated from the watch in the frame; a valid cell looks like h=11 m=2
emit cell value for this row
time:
h=6 m=2
